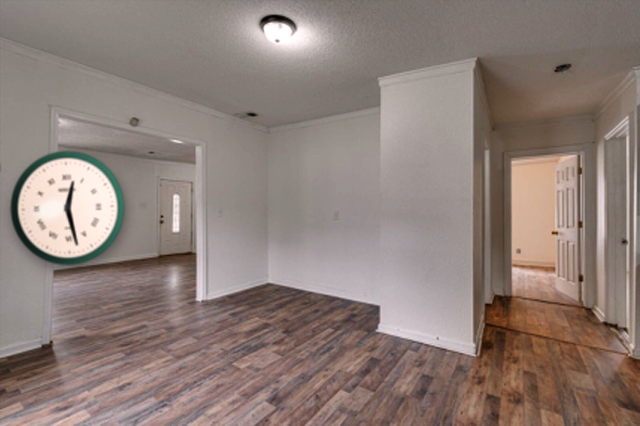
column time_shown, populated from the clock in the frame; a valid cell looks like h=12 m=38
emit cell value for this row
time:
h=12 m=28
